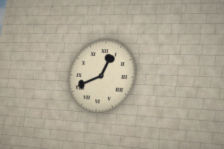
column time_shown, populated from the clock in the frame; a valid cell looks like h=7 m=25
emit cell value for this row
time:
h=12 m=41
